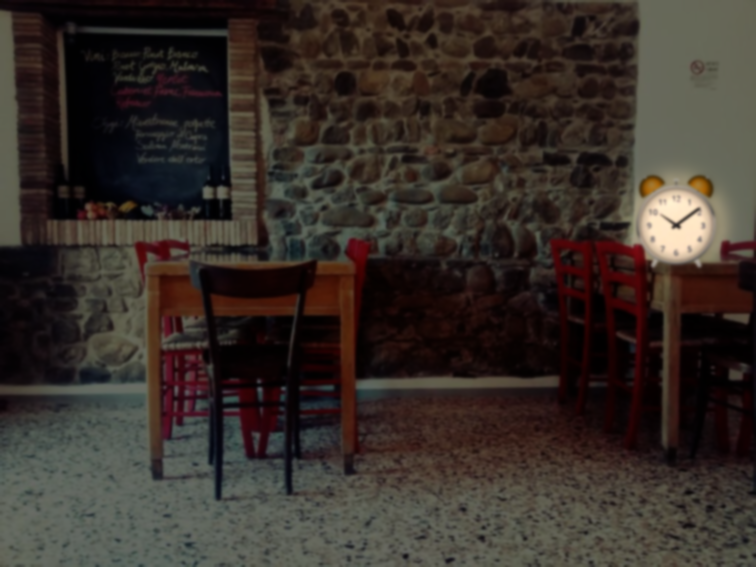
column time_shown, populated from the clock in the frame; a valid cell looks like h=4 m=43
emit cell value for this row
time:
h=10 m=9
